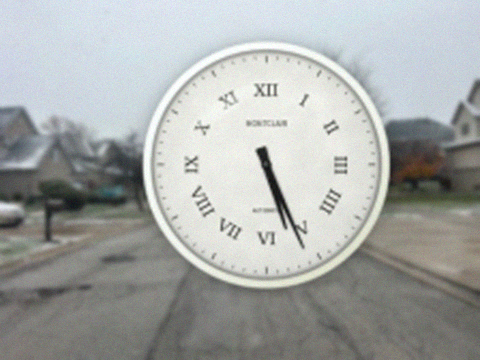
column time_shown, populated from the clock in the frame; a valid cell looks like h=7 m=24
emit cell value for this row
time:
h=5 m=26
